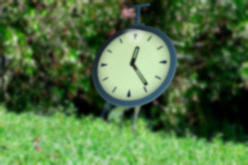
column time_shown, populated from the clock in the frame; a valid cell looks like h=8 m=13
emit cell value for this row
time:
h=12 m=24
